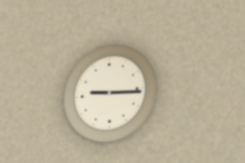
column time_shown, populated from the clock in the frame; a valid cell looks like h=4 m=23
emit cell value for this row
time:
h=9 m=16
